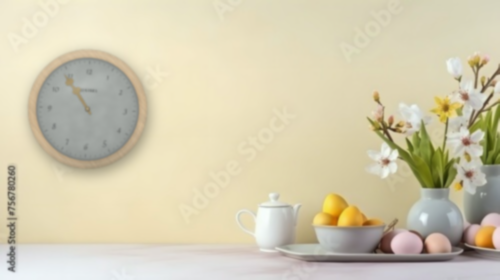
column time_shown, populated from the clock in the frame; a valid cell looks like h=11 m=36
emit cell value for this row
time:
h=10 m=54
